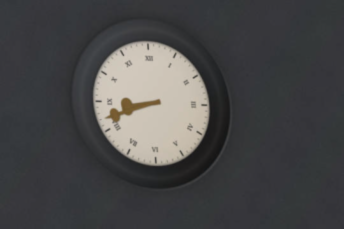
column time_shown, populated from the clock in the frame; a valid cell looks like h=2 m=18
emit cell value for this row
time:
h=8 m=42
